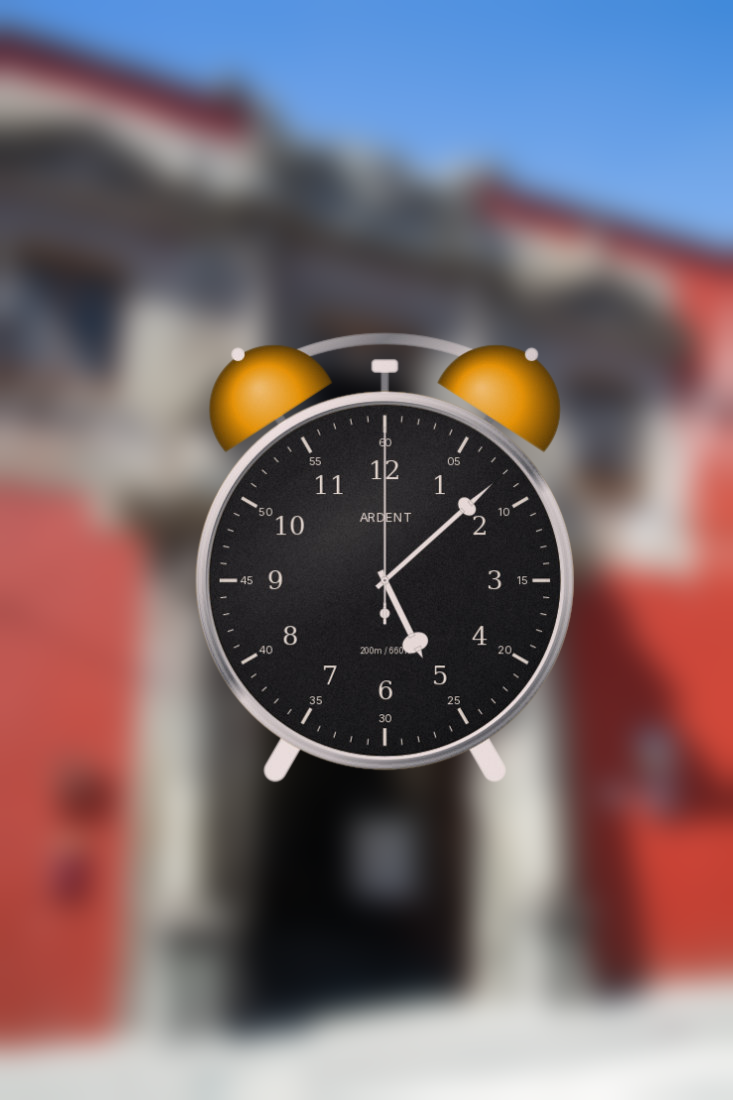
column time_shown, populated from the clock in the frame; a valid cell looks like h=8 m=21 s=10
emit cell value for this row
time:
h=5 m=8 s=0
